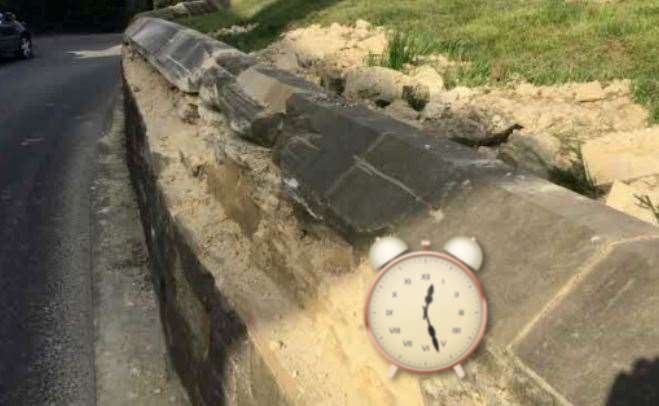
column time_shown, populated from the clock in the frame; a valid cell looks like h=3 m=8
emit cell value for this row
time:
h=12 m=27
